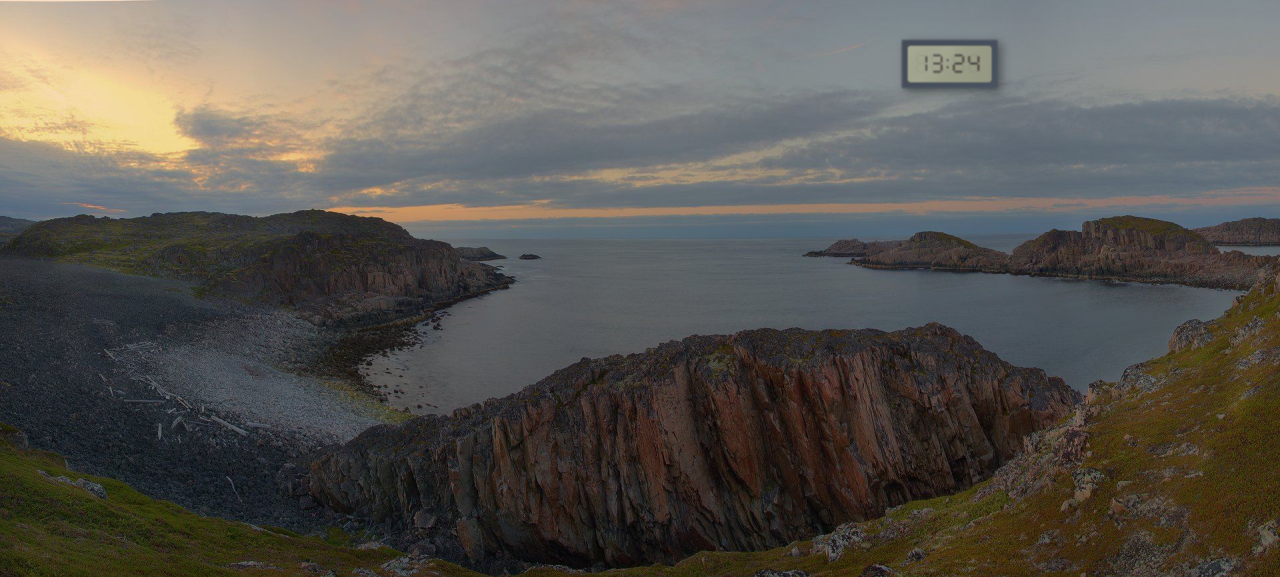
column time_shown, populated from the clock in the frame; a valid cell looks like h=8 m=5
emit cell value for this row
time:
h=13 m=24
